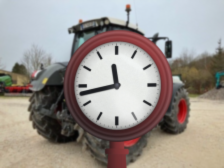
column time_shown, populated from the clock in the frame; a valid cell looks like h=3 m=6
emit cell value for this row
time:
h=11 m=43
